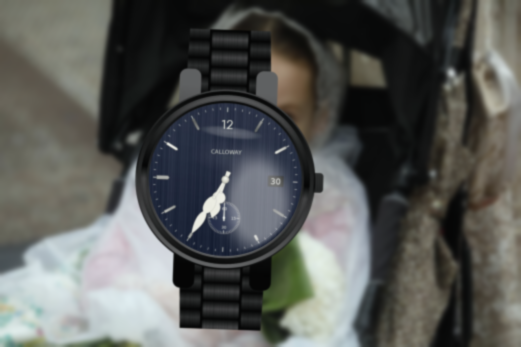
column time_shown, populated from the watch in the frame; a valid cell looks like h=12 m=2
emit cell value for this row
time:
h=6 m=35
